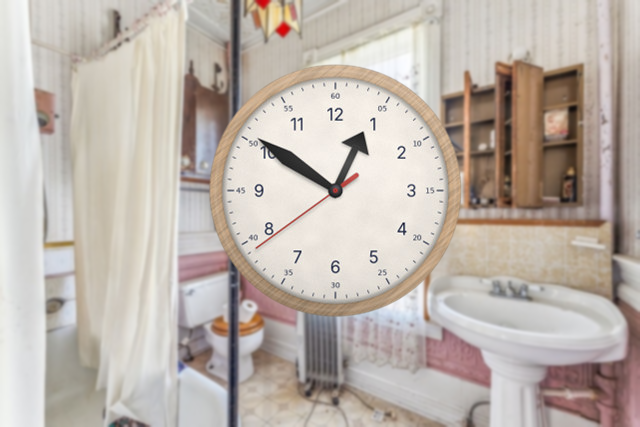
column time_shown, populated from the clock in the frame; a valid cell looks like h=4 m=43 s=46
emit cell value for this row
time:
h=12 m=50 s=39
